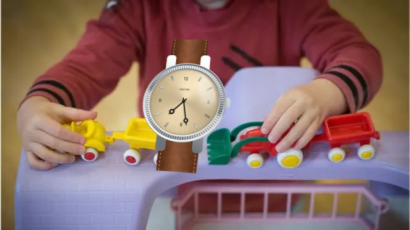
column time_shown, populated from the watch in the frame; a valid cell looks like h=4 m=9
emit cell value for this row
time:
h=7 m=28
